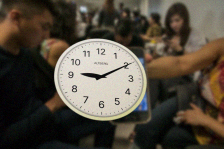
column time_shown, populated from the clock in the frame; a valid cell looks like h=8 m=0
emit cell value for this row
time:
h=9 m=10
